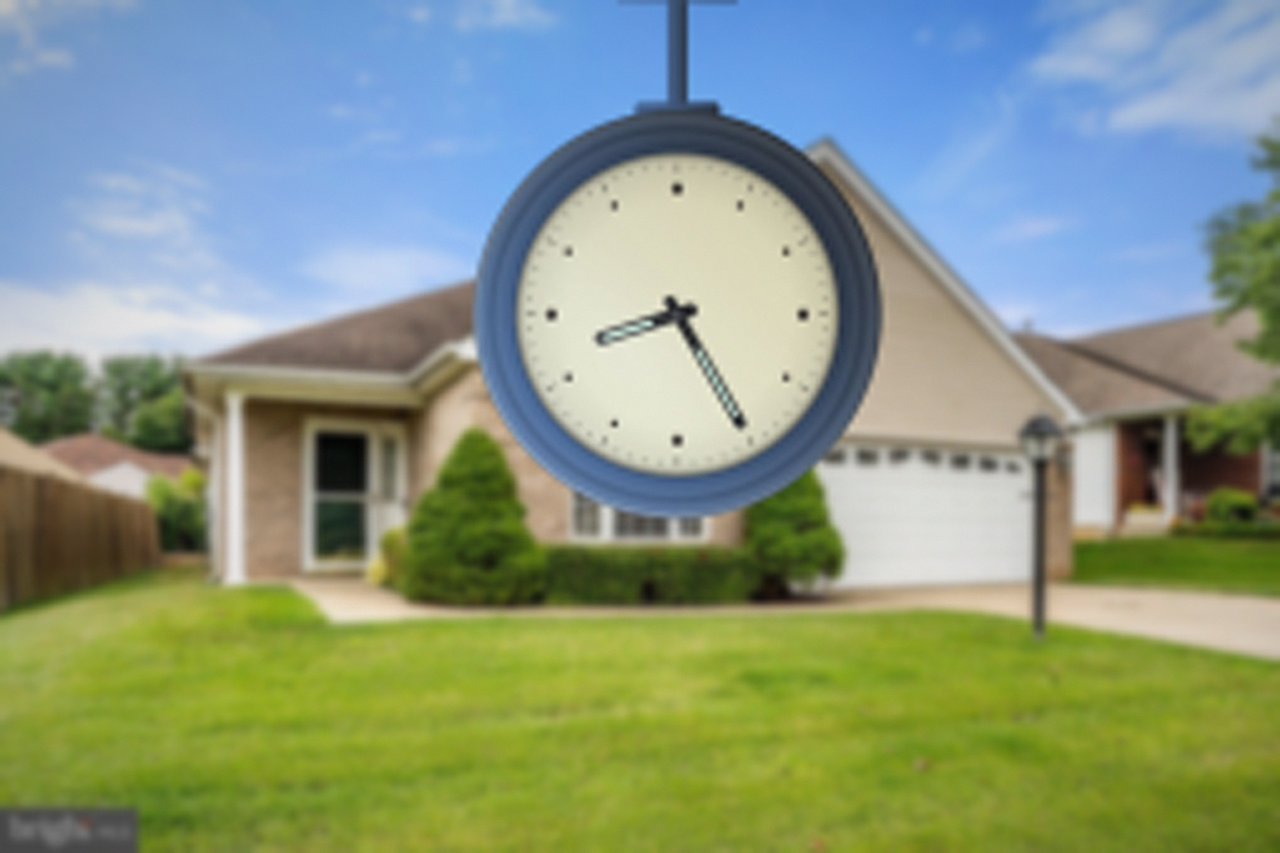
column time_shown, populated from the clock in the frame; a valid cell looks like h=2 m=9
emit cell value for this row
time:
h=8 m=25
